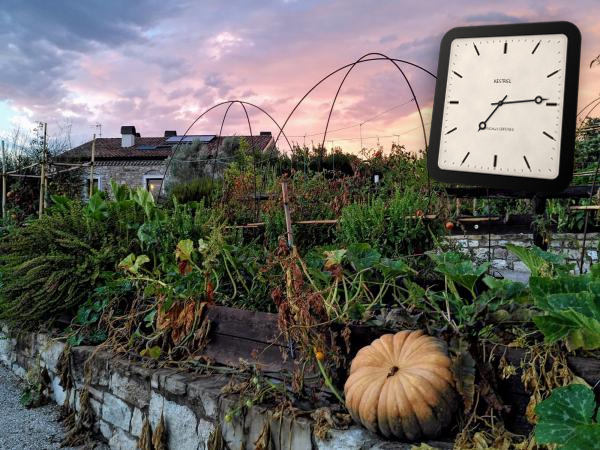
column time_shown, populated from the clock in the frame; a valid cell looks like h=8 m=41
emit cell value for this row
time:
h=7 m=14
